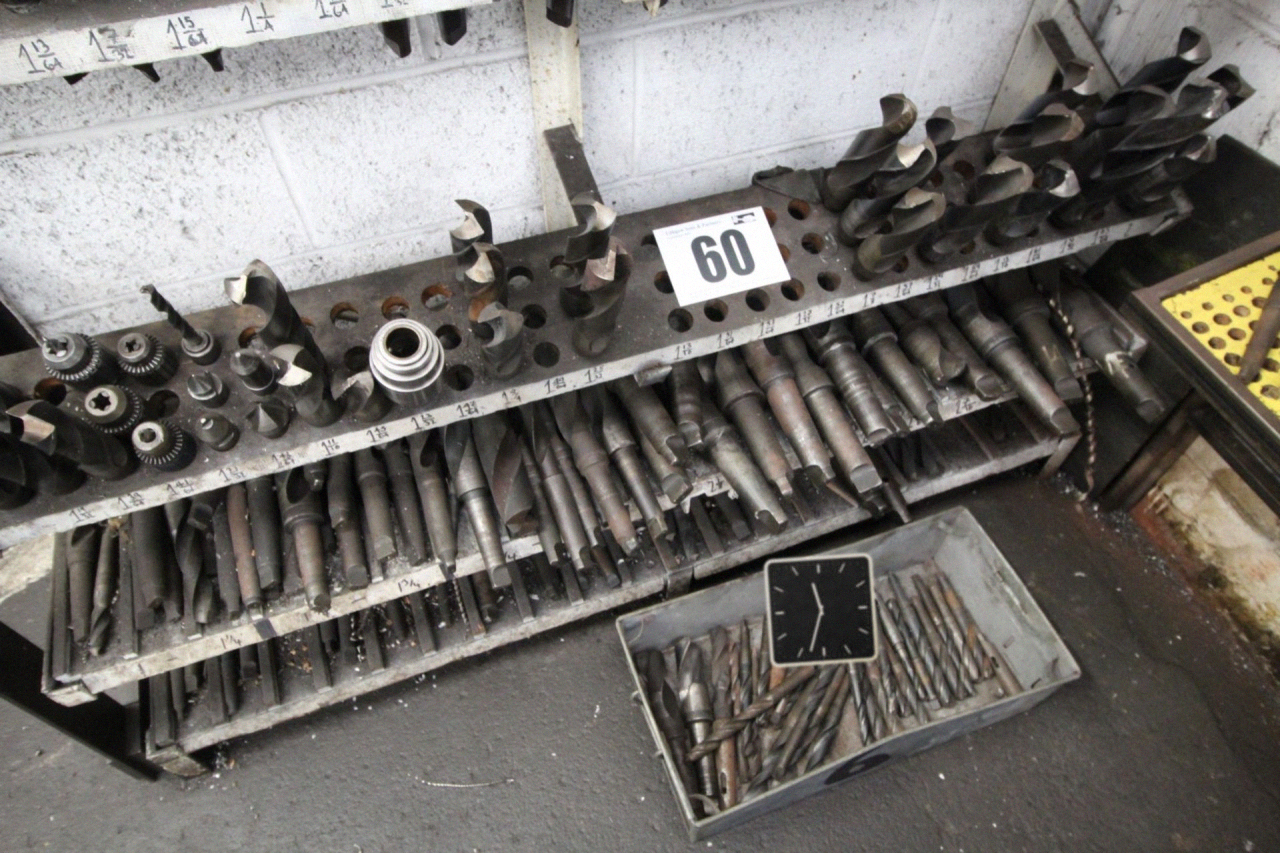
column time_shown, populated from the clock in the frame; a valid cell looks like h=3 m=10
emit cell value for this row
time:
h=11 m=33
